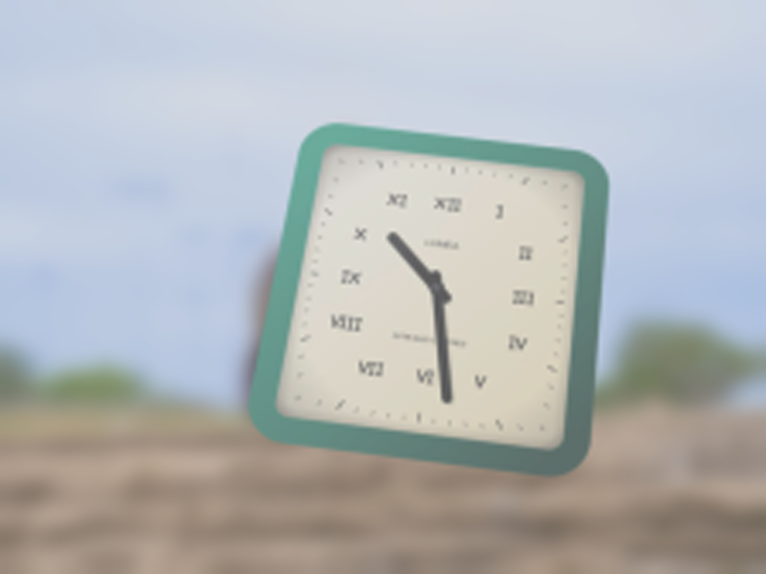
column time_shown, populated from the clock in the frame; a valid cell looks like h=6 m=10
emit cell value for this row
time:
h=10 m=28
